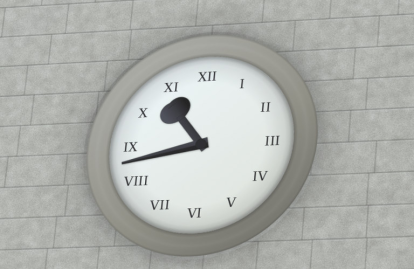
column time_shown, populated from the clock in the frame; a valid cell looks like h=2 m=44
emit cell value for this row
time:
h=10 m=43
